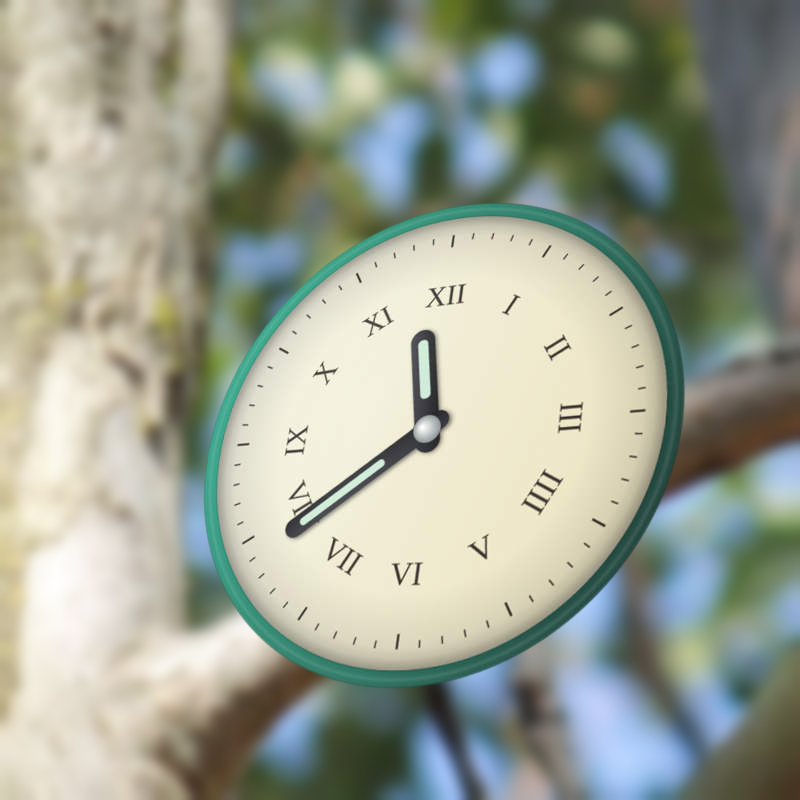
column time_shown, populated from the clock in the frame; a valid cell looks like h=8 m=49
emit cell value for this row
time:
h=11 m=39
